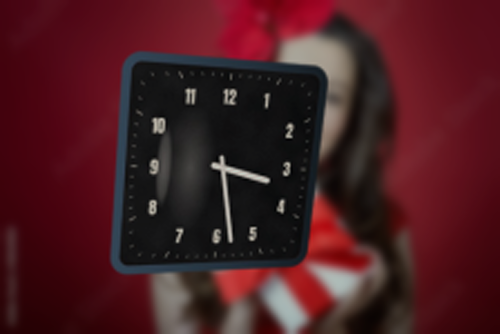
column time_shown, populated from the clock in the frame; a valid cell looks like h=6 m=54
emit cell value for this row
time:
h=3 m=28
